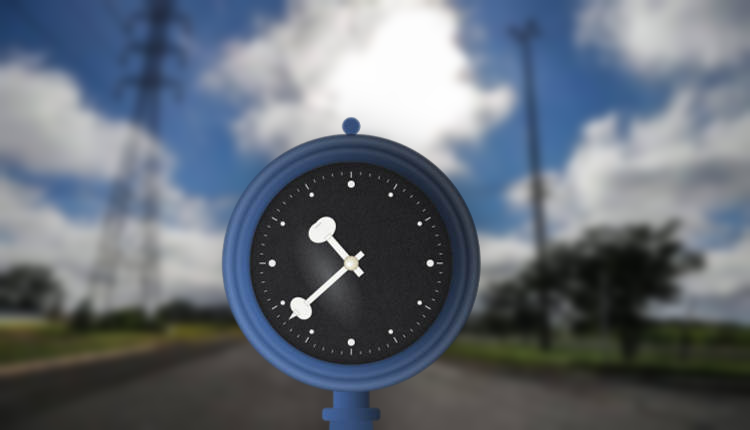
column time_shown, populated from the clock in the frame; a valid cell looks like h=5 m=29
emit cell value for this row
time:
h=10 m=38
